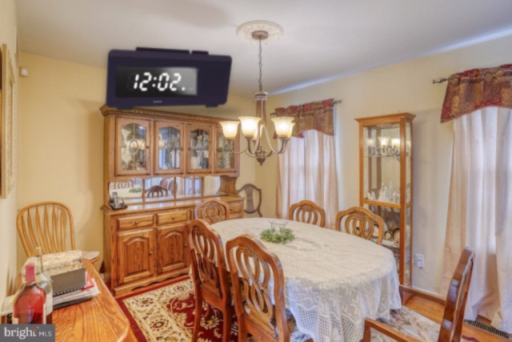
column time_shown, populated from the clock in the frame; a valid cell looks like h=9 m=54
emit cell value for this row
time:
h=12 m=2
